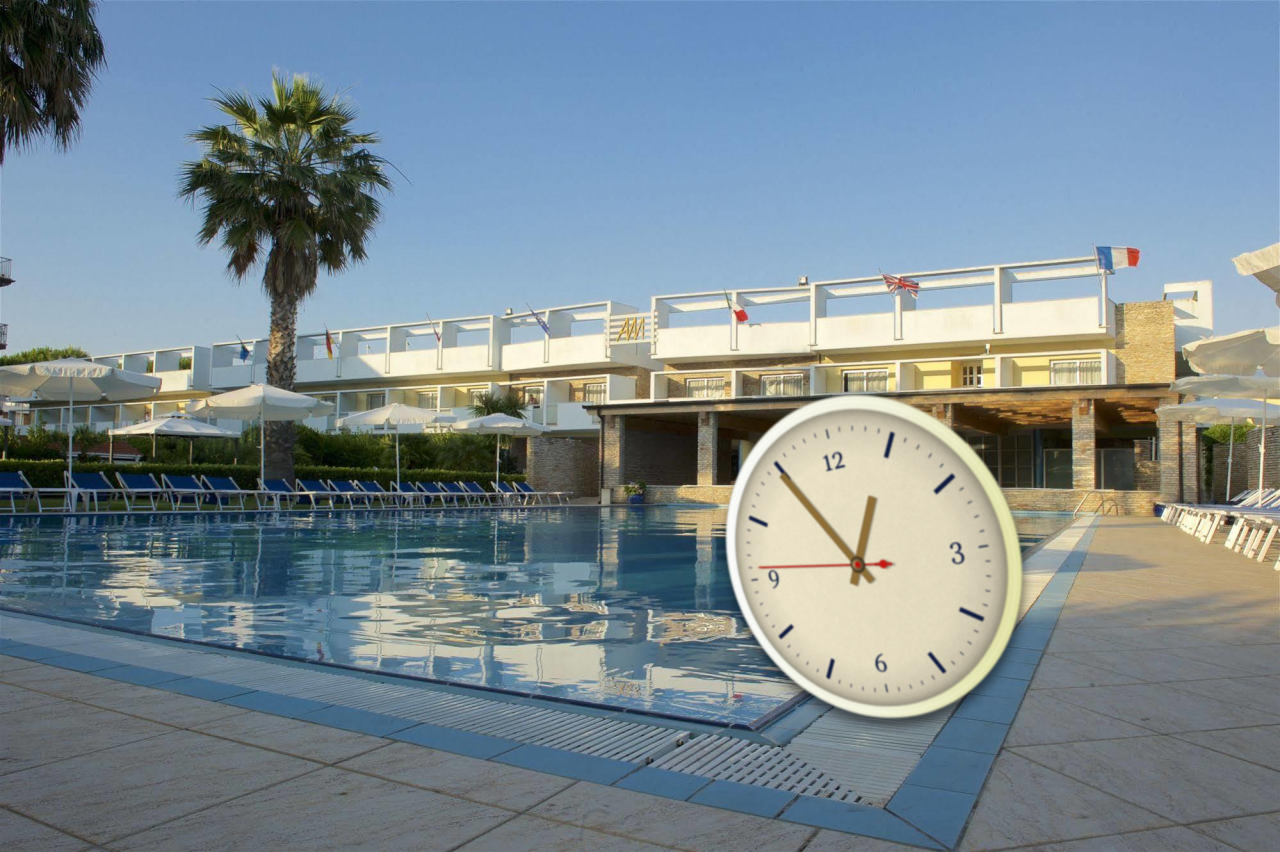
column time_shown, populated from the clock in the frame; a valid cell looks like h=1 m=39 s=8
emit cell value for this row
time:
h=12 m=54 s=46
